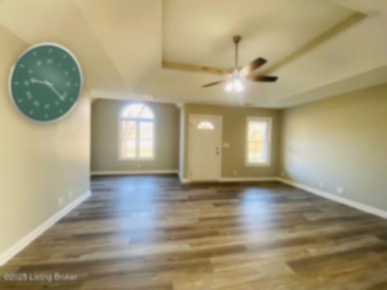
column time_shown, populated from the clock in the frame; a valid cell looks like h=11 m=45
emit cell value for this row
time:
h=9 m=22
